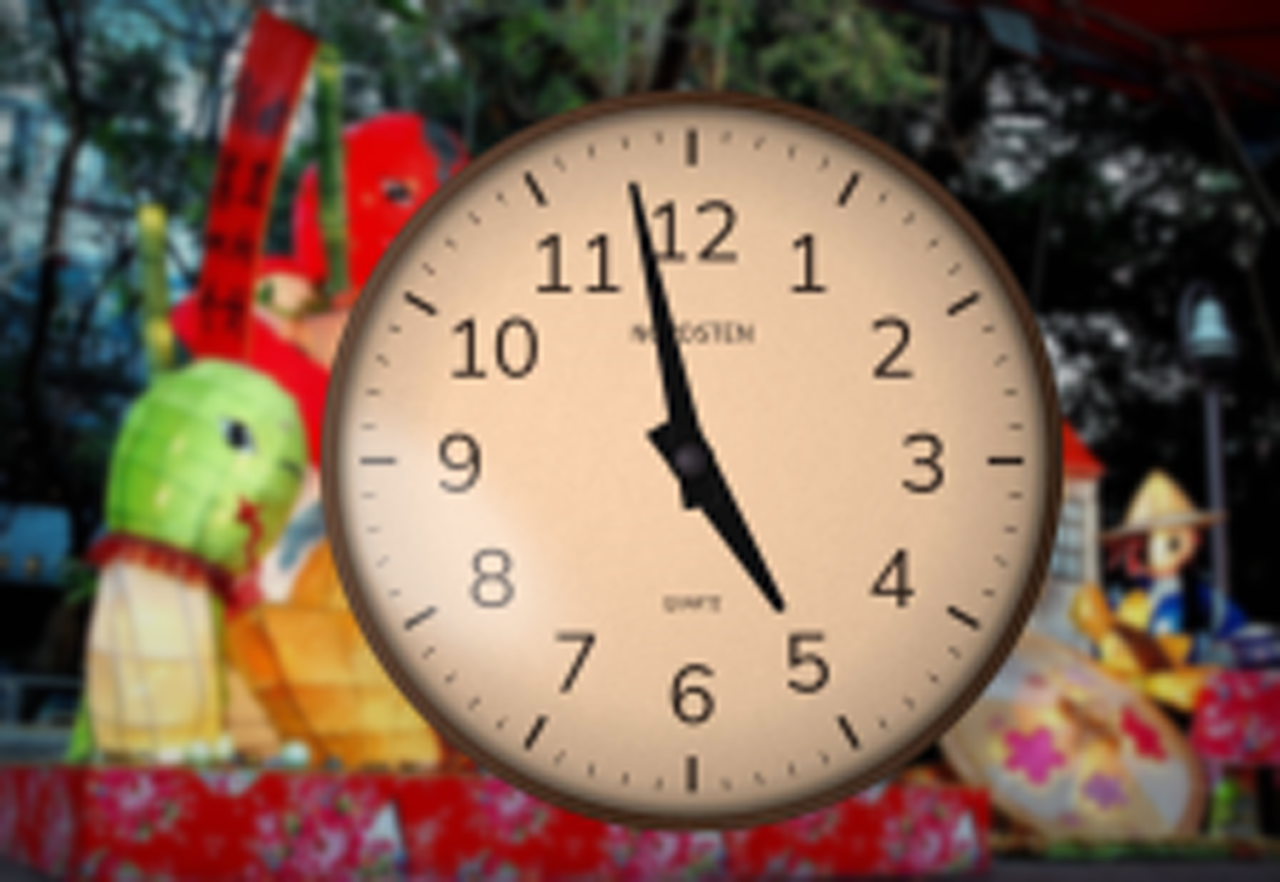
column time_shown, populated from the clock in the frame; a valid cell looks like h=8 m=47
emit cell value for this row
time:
h=4 m=58
